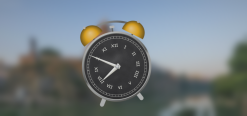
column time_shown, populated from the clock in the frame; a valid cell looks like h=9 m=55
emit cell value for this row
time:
h=7 m=50
